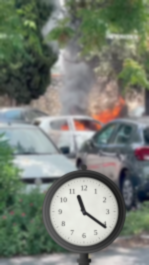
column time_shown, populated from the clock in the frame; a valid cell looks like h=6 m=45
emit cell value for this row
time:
h=11 m=21
